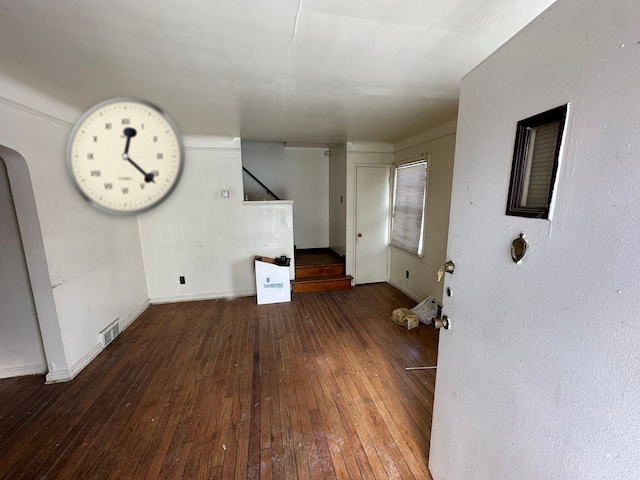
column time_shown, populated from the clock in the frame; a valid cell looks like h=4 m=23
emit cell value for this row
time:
h=12 m=22
